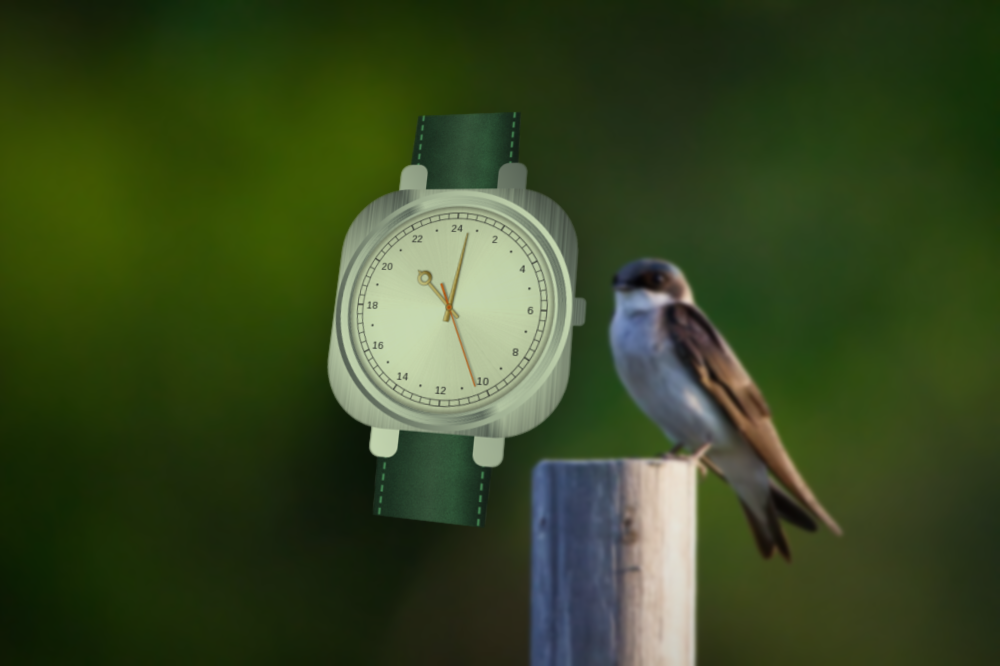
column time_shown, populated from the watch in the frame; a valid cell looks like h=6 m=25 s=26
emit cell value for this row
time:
h=21 m=1 s=26
